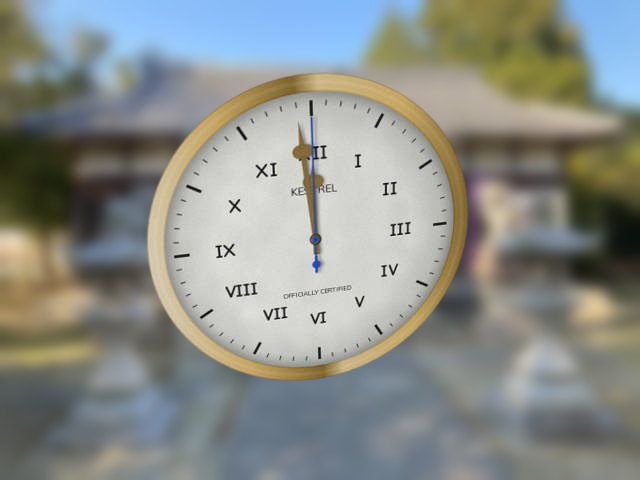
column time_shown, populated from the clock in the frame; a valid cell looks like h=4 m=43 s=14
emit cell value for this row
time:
h=11 m=59 s=0
